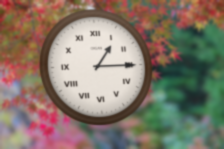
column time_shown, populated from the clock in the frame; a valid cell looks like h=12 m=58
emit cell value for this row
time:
h=1 m=15
